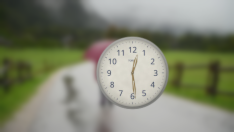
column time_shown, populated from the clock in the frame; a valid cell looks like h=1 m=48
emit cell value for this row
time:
h=12 m=29
